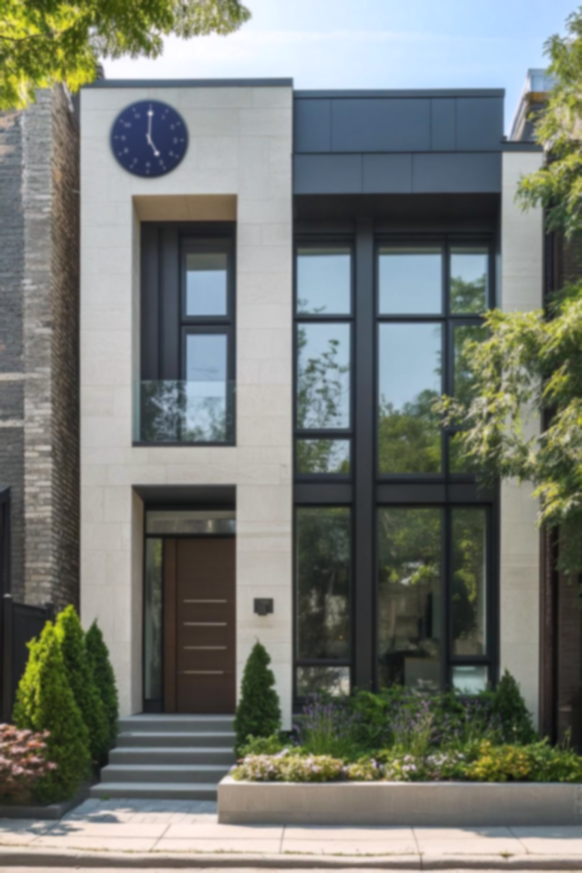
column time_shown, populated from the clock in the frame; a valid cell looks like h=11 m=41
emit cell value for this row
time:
h=5 m=0
